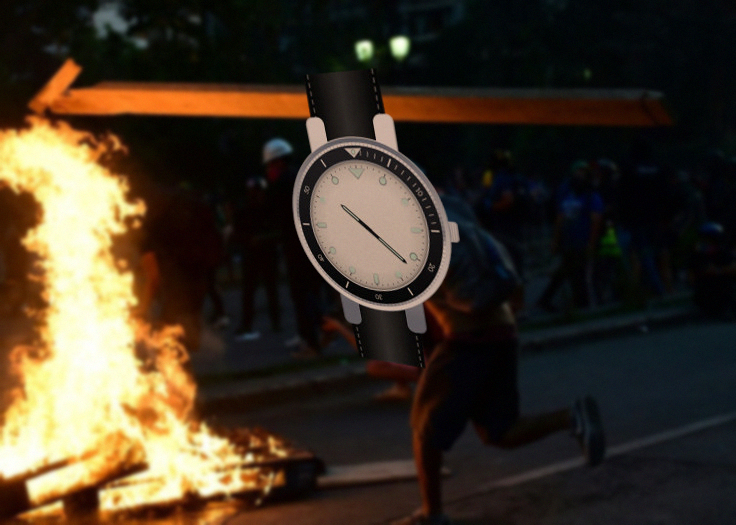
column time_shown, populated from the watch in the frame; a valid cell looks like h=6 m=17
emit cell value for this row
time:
h=10 m=22
